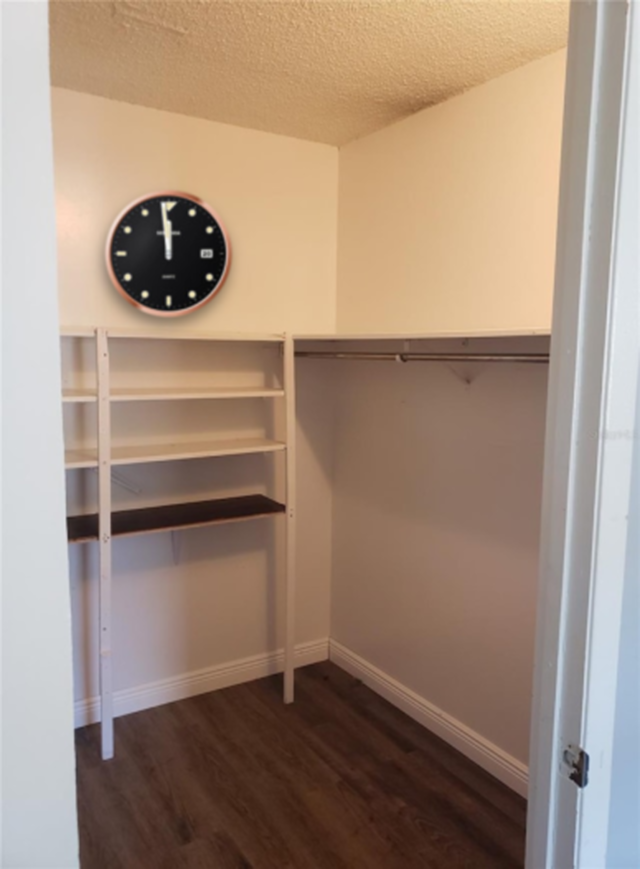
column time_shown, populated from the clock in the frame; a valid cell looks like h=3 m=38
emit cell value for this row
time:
h=11 m=59
